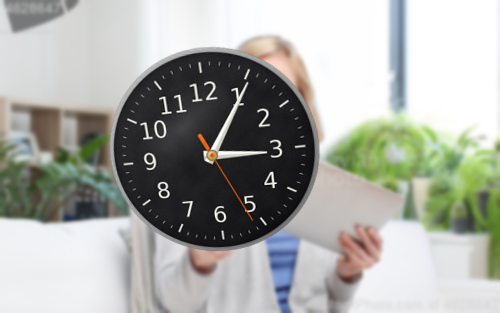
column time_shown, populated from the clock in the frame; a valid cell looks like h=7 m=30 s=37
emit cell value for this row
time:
h=3 m=5 s=26
